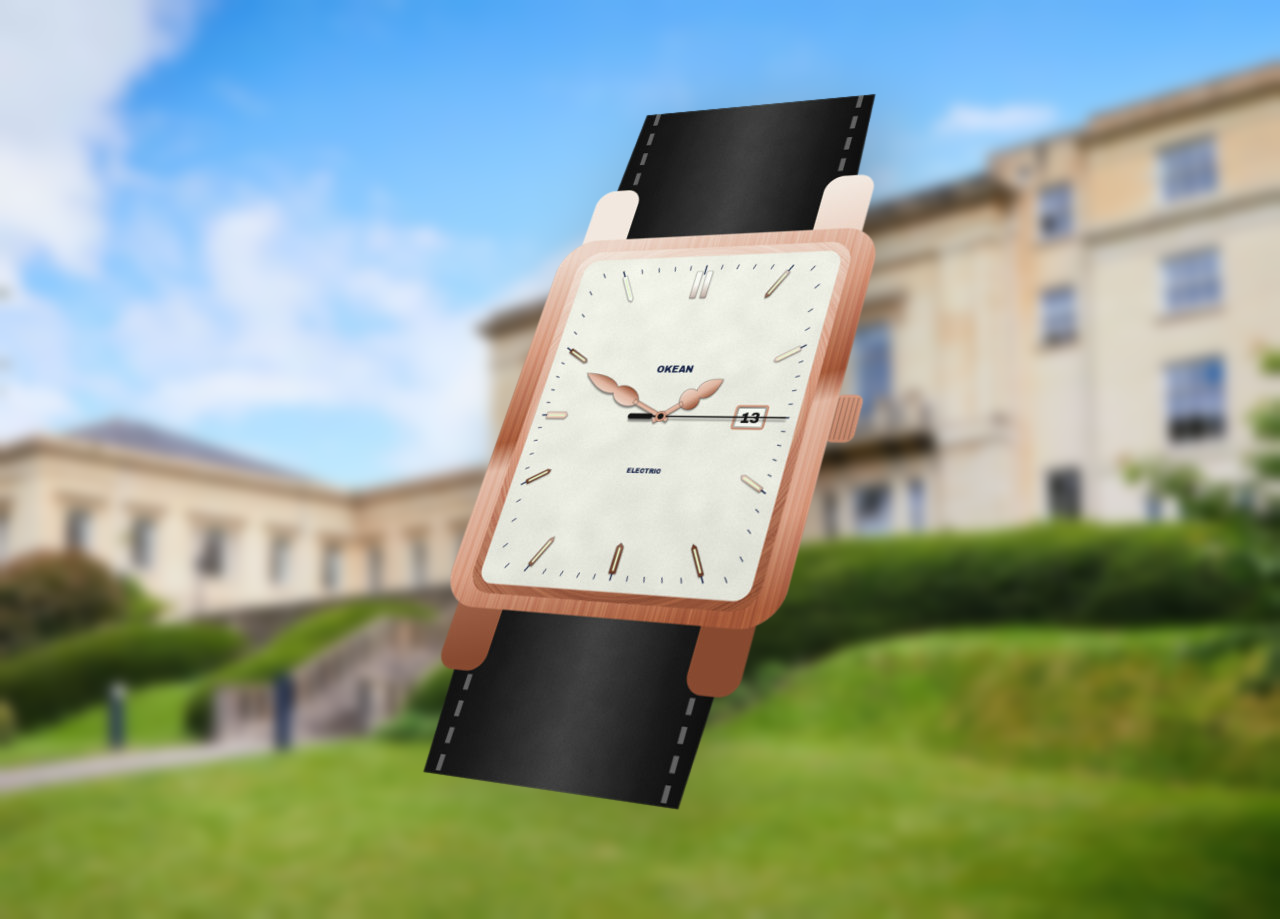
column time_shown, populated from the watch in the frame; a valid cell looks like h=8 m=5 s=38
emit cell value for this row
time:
h=1 m=49 s=15
